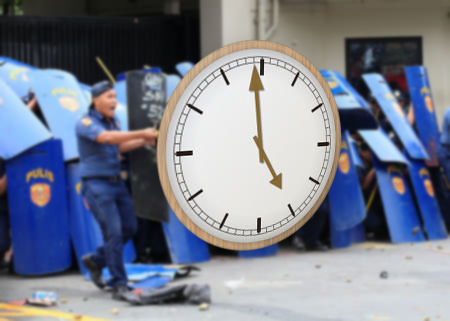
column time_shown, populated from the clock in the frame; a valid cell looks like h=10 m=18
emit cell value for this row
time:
h=4 m=59
